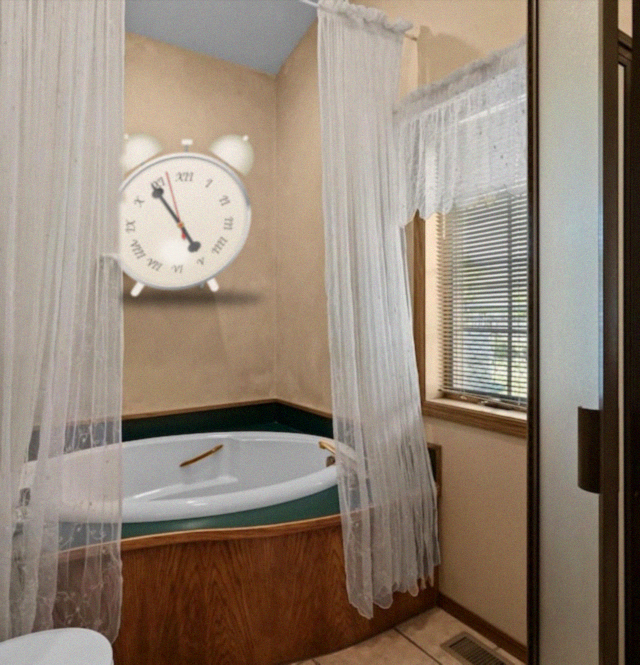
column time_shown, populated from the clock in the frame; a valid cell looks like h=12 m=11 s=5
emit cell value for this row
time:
h=4 m=53 s=57
